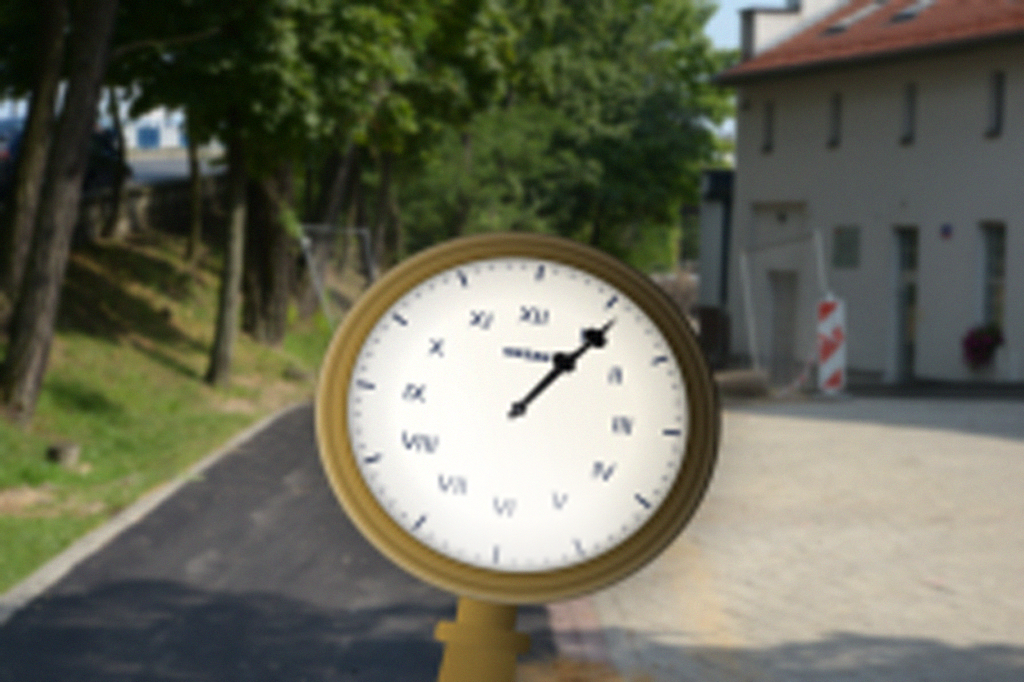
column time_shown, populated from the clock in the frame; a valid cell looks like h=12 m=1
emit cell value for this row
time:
h=1 m=6
